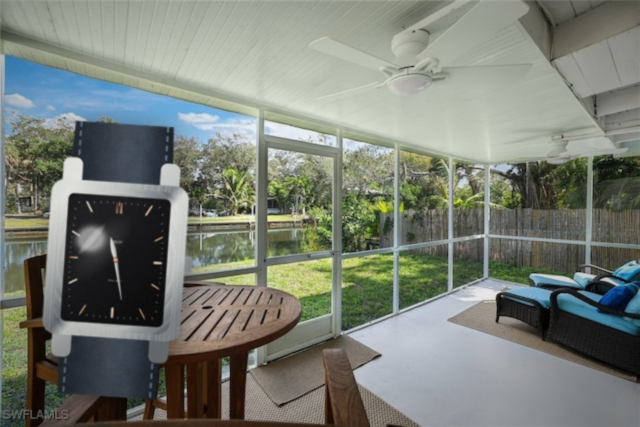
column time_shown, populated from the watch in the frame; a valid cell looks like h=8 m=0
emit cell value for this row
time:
h=11 m=28
